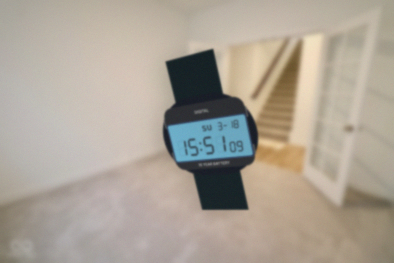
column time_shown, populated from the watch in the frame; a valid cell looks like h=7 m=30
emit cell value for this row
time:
h=15 m=51
